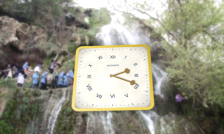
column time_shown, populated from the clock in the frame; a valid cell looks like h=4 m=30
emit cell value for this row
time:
h=2 m=19
